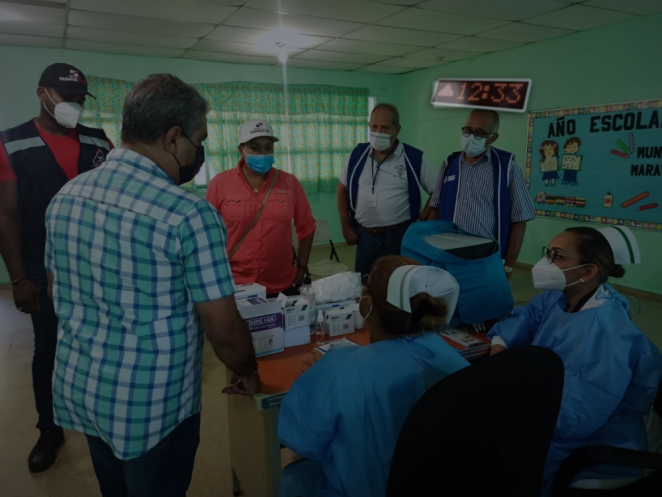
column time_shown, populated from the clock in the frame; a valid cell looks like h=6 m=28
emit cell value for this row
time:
h=12 m=33
